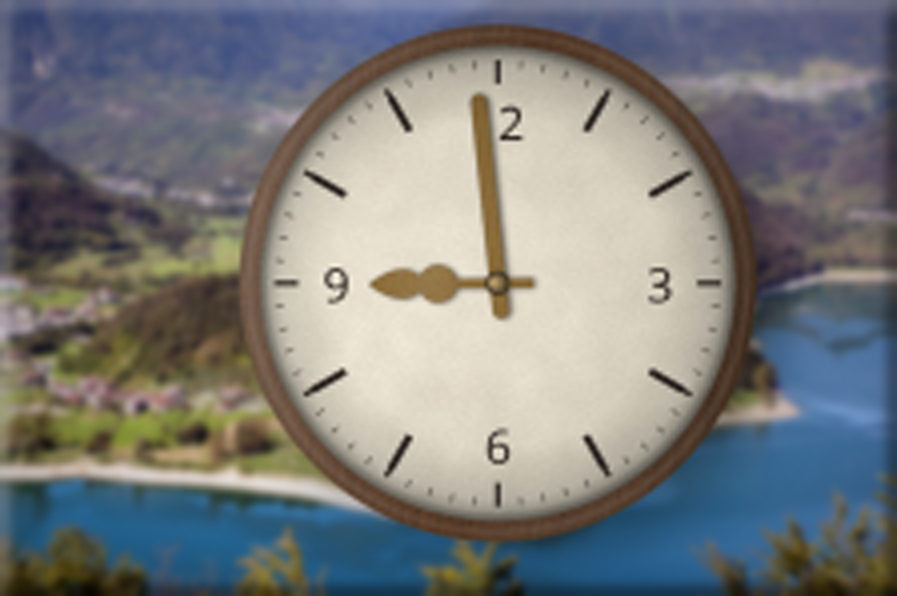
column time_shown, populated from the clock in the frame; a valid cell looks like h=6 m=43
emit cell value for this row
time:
h=8 m=59
